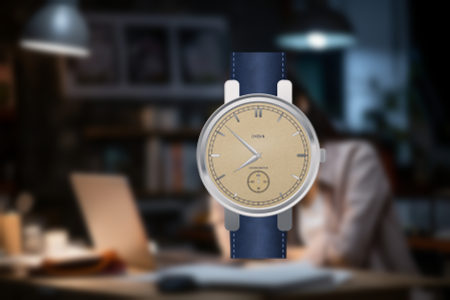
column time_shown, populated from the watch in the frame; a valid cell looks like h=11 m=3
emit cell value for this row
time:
h=7 m=52
